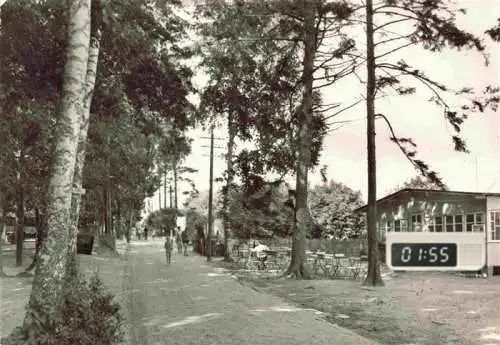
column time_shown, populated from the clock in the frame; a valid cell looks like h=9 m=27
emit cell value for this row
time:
h=1 m=55
